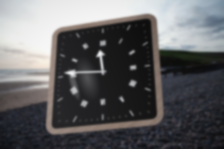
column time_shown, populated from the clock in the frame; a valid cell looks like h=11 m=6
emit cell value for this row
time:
h=11 m=46
